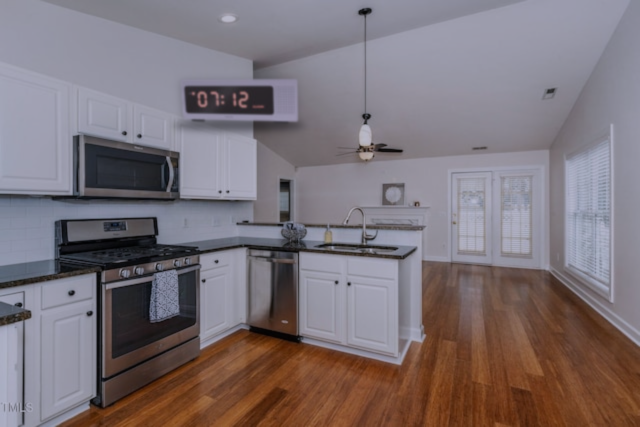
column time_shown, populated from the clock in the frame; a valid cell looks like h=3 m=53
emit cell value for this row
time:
h=7 m=12
